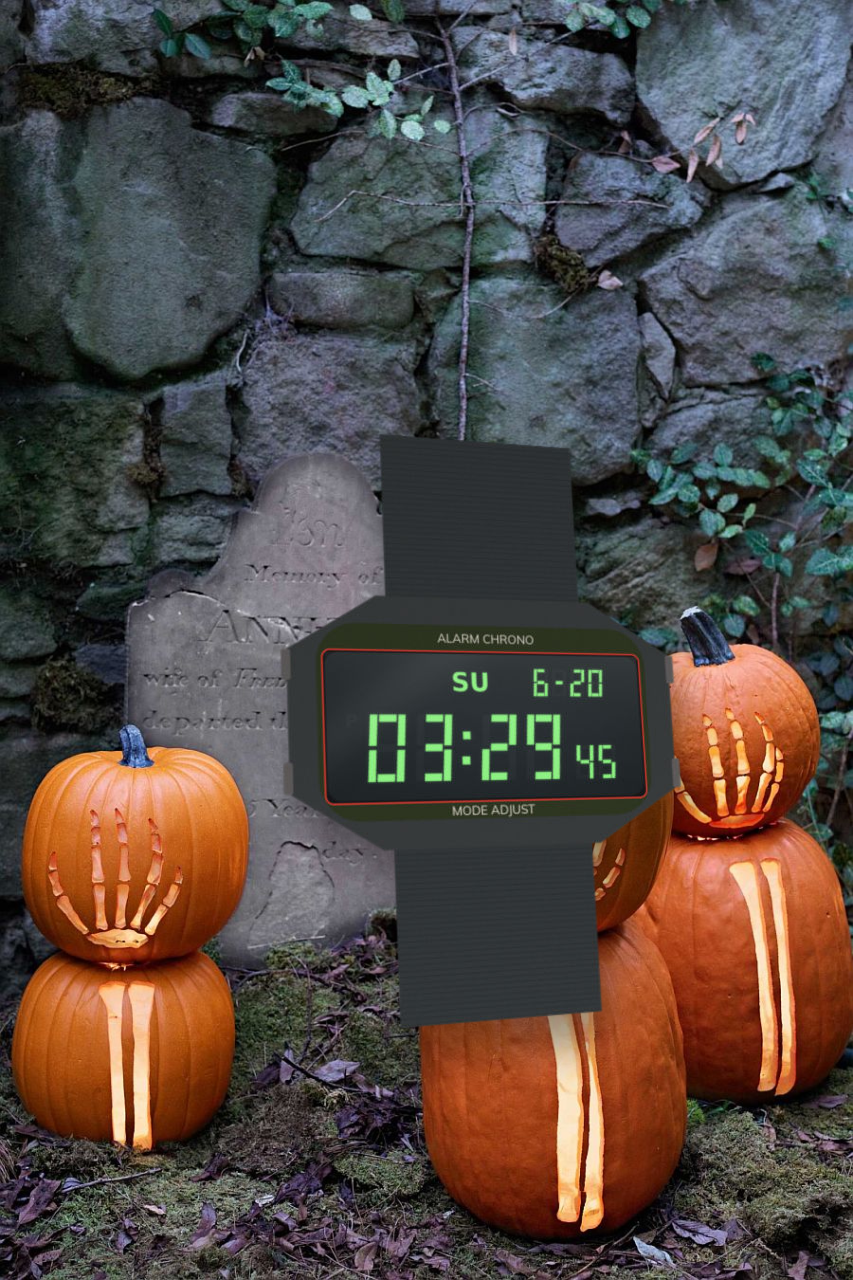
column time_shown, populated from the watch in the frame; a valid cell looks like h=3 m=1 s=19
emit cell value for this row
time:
h=3 m=29 s=45
